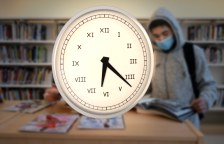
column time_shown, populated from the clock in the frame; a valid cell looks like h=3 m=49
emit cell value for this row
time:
h=6 m=22
